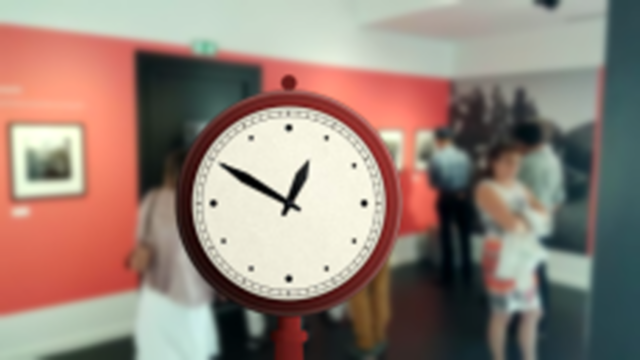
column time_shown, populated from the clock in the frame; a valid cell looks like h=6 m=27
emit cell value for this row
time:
h=12 m=50
